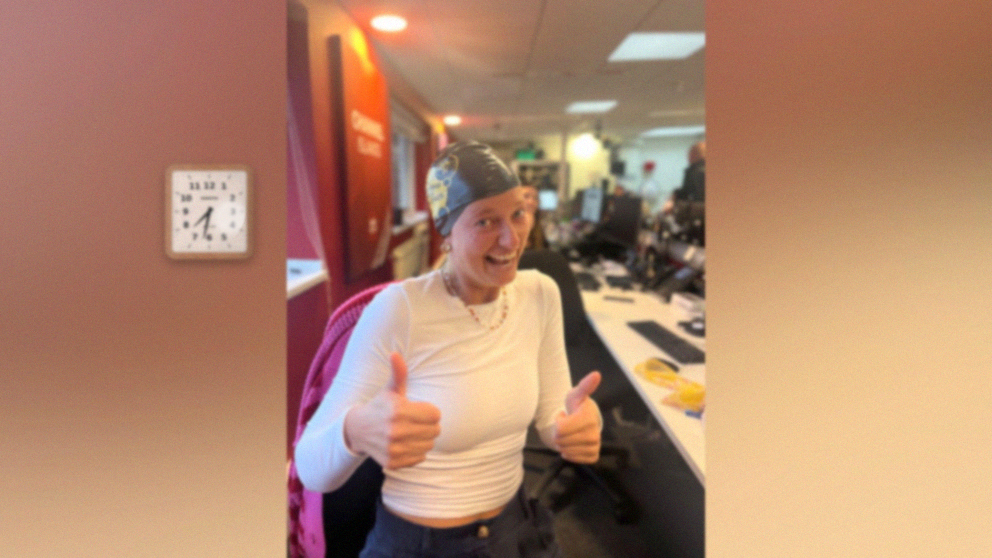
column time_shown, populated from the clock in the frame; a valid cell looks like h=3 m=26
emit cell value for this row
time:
h=7 m=32
